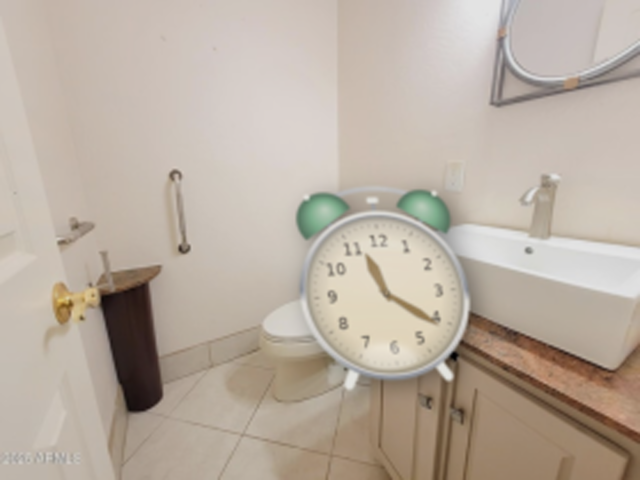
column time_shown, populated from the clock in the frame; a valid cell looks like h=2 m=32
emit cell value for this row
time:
h=11 m=21
